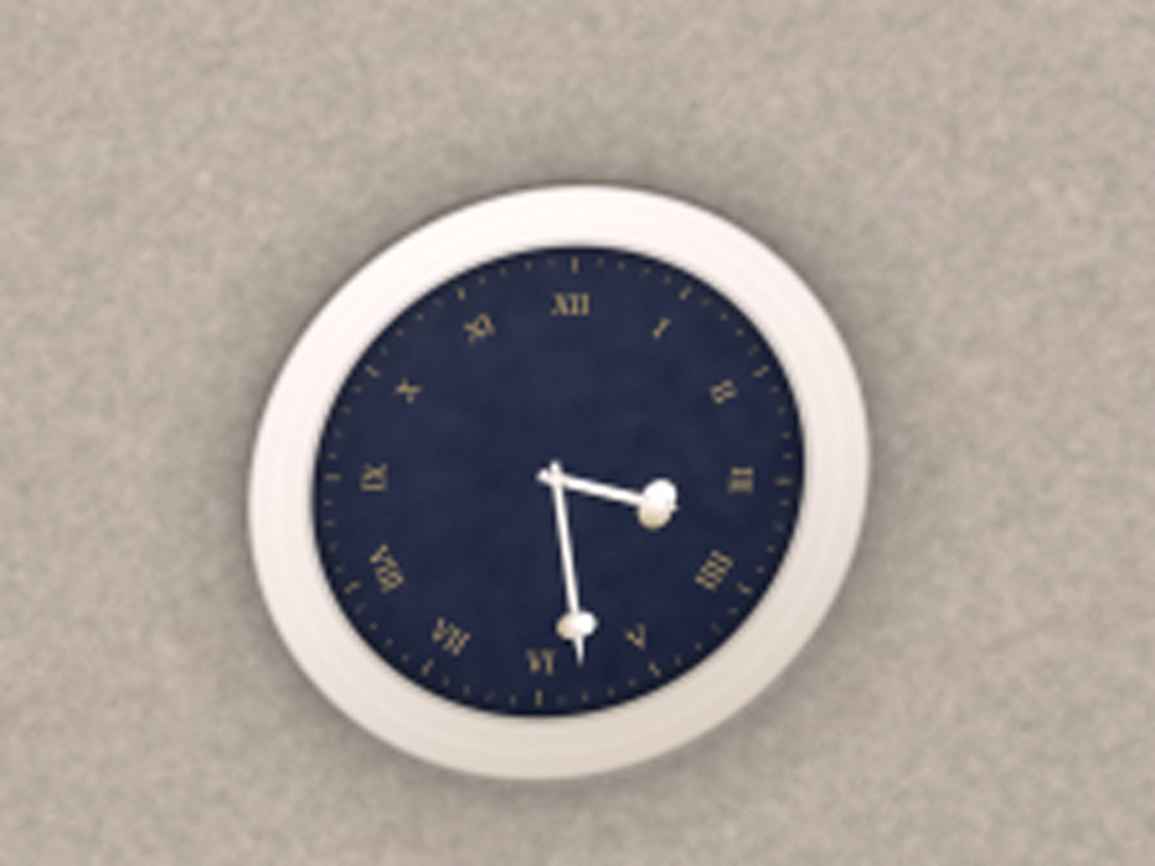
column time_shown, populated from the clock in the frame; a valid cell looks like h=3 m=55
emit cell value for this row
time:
h=3 m=28
